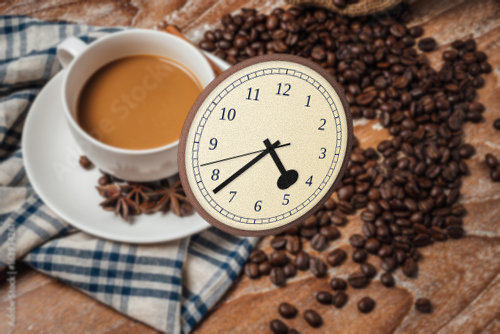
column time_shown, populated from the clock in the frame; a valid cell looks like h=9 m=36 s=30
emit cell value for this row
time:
h=4 m=37 s=42
